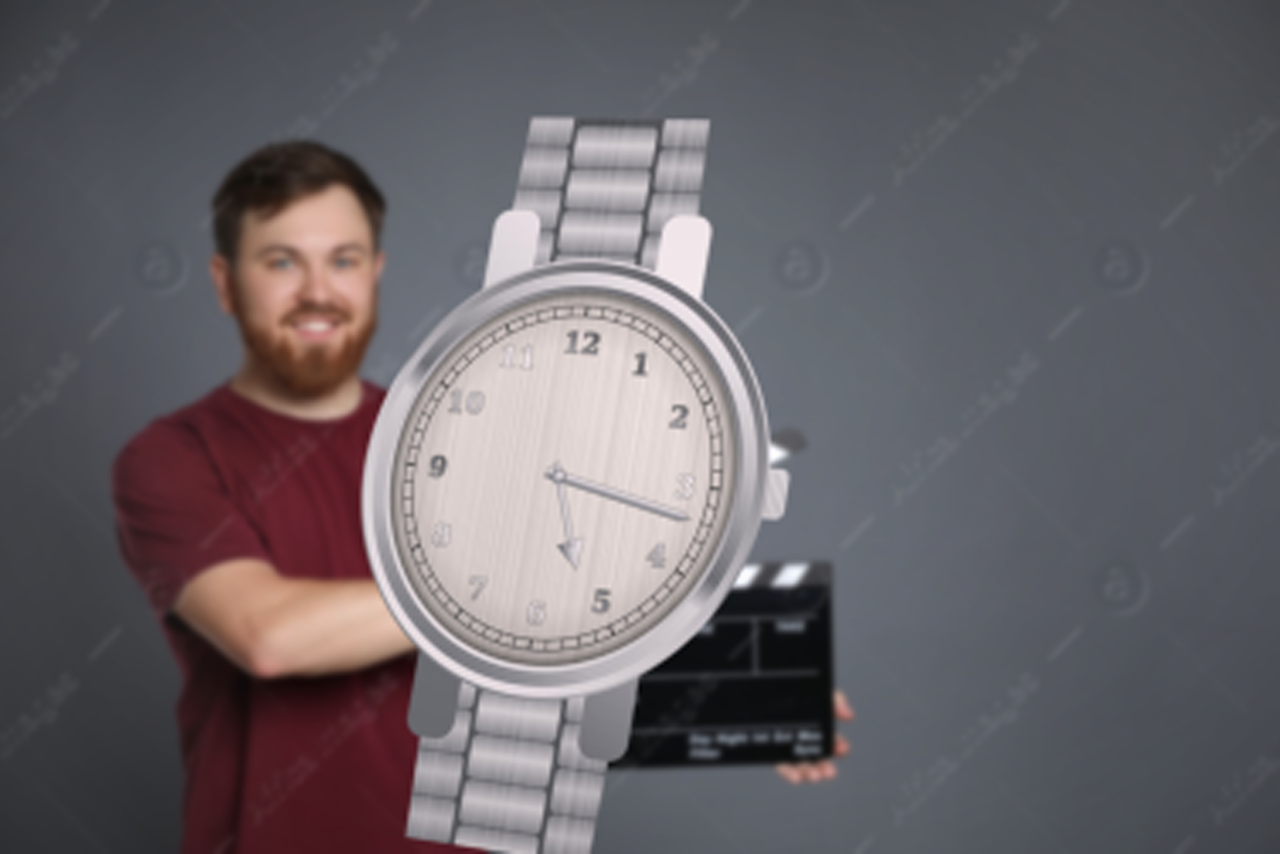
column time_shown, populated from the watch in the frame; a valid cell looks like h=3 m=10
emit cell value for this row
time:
h=5 m=17
